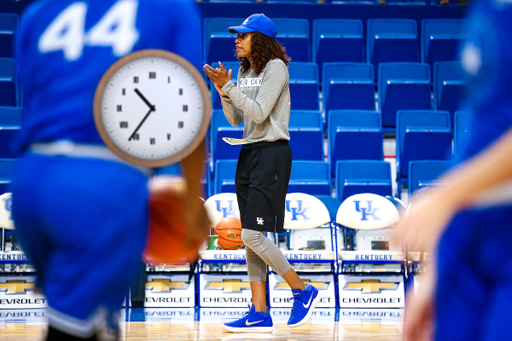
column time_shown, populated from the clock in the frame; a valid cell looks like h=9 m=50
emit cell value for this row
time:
h=10 m=36
